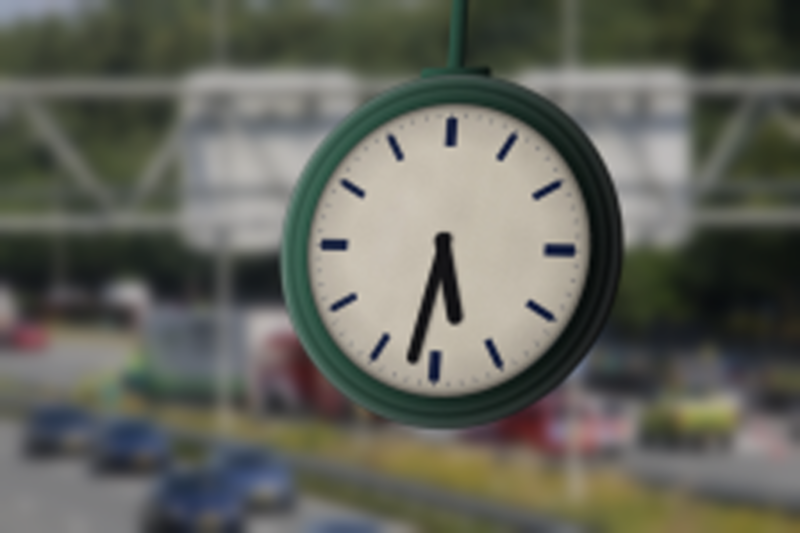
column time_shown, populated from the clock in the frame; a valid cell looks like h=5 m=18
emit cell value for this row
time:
h=5 m=32
